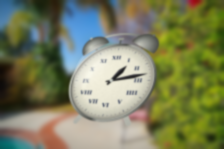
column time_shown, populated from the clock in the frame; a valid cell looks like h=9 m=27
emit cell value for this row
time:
h=1 m=13
